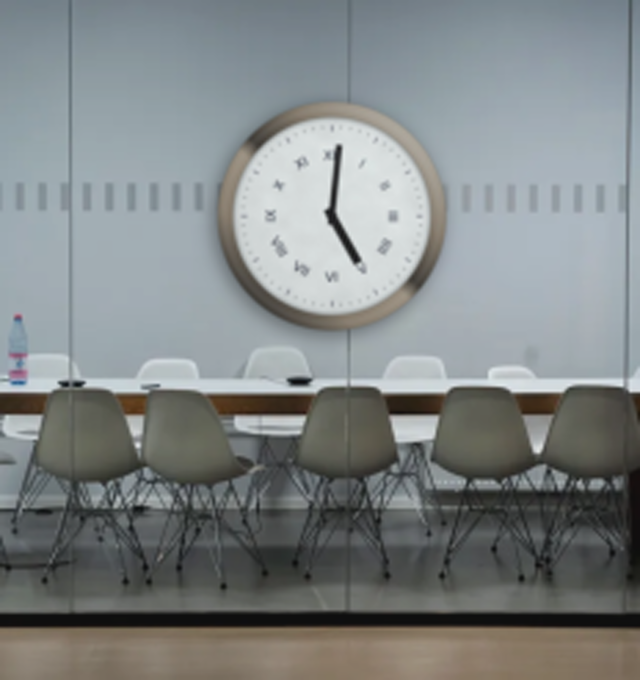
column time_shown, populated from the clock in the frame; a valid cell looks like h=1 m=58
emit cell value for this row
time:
h=5 m=1
